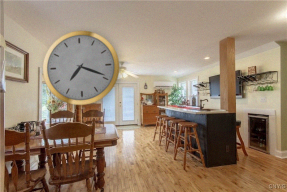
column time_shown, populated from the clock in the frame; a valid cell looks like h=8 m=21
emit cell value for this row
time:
h=7 m=19
